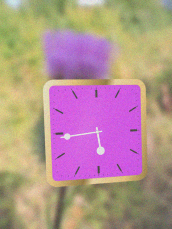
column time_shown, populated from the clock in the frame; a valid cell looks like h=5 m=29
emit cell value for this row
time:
h=5 m=44
